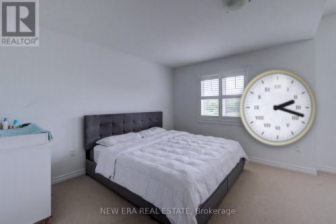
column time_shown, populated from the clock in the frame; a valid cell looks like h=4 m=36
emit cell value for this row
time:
h=2 m=18
